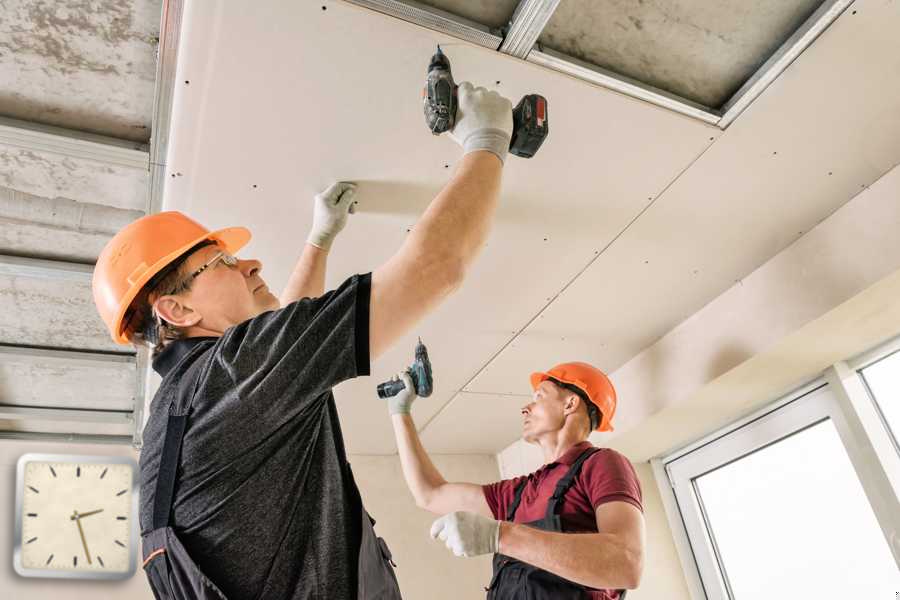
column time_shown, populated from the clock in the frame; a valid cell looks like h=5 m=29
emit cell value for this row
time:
h=2 m=27
